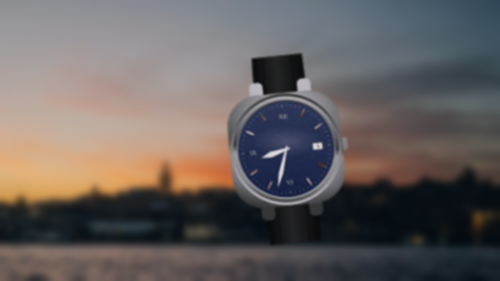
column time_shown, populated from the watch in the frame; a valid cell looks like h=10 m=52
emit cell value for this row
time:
h=8 m=33
